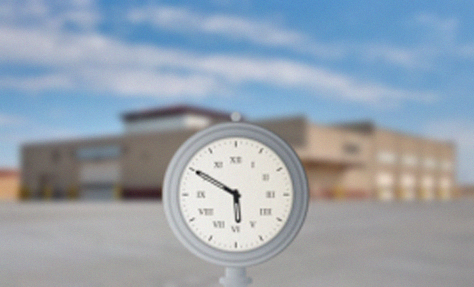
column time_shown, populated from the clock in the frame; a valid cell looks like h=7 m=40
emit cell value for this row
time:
h=5 m=50
